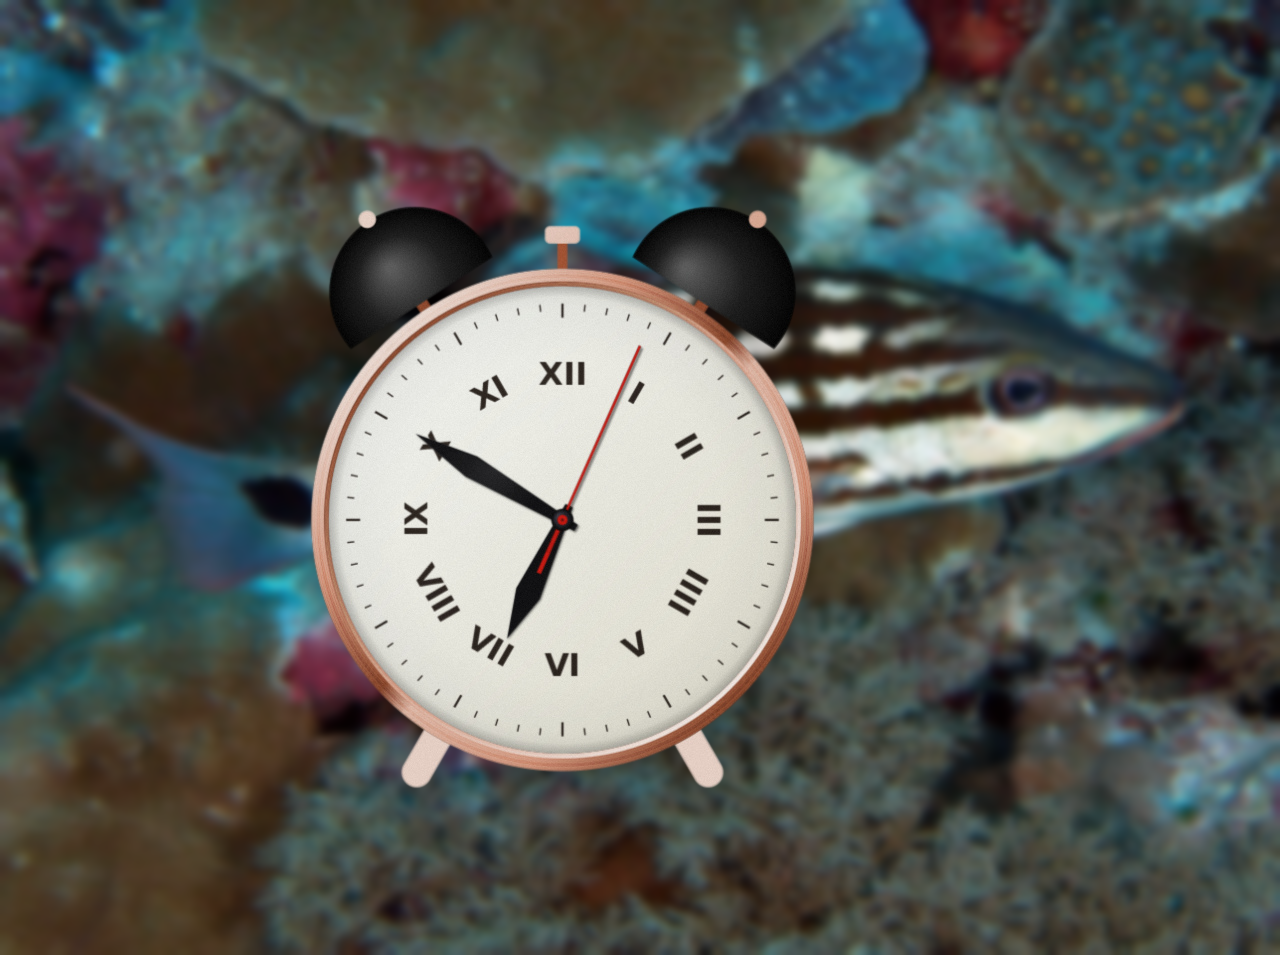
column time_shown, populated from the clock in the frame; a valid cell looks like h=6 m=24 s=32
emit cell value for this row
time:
h=6 m=50 s=4
